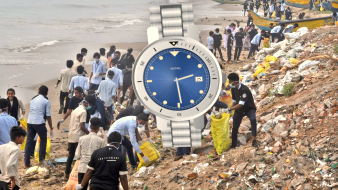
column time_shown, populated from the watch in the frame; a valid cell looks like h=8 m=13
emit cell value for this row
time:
h=2 m=29
